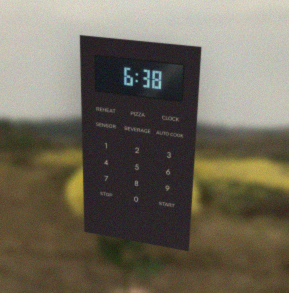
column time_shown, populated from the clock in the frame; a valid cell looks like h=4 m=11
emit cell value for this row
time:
h=6 m=38
